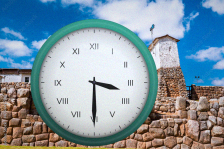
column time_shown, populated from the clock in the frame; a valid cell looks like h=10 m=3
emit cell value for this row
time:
h=3 m=30
